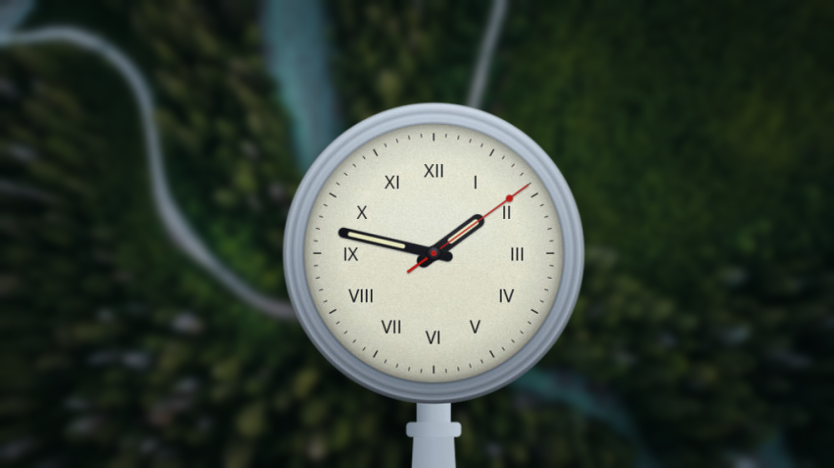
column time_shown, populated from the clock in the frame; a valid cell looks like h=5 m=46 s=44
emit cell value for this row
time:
h=1 m=47 s=9
